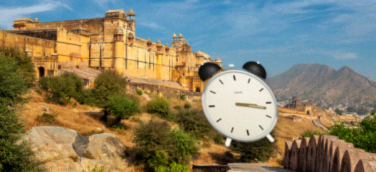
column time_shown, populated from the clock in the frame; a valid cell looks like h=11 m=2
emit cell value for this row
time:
h=3 m=17
